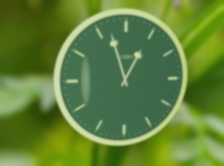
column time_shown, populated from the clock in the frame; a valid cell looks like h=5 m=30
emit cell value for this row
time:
h=12 m=57
